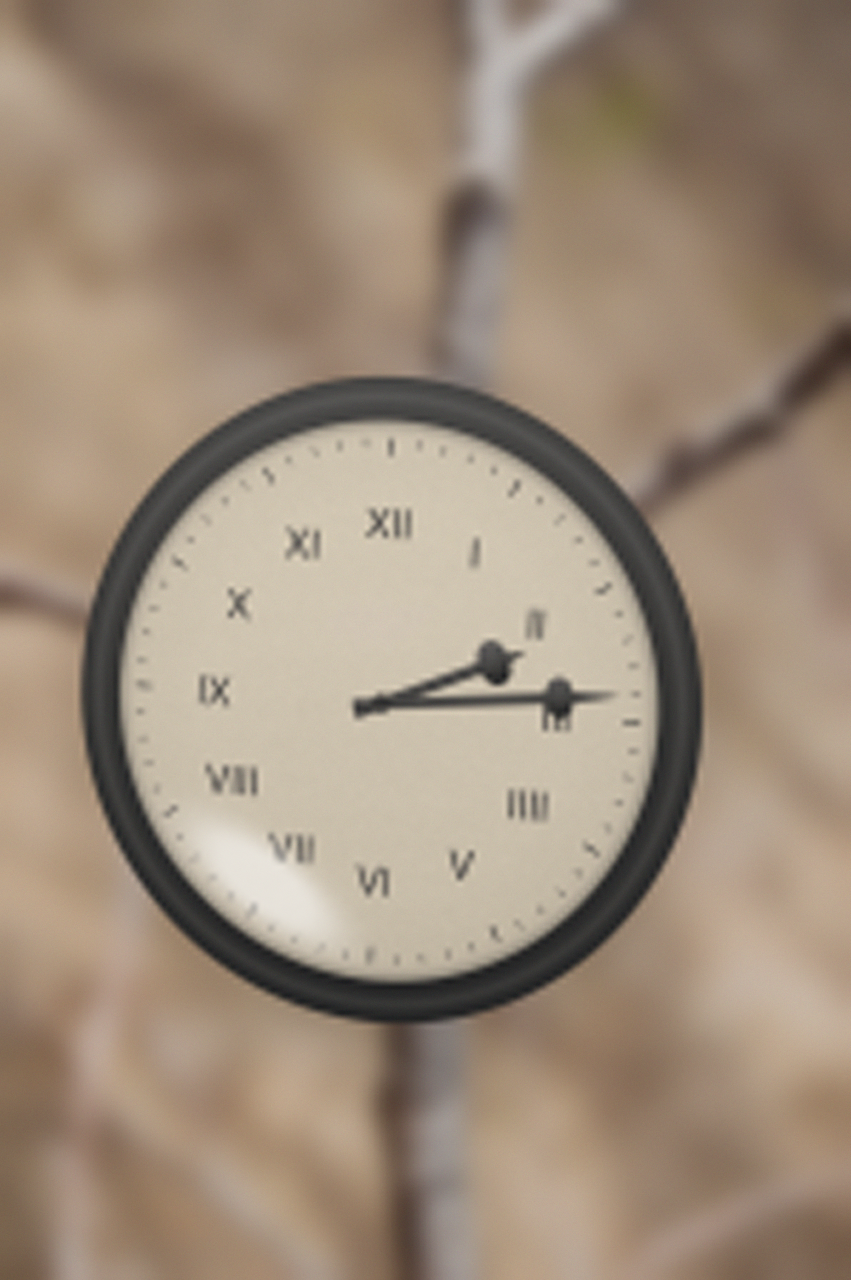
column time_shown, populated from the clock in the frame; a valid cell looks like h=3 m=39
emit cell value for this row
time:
h=2 m=14
